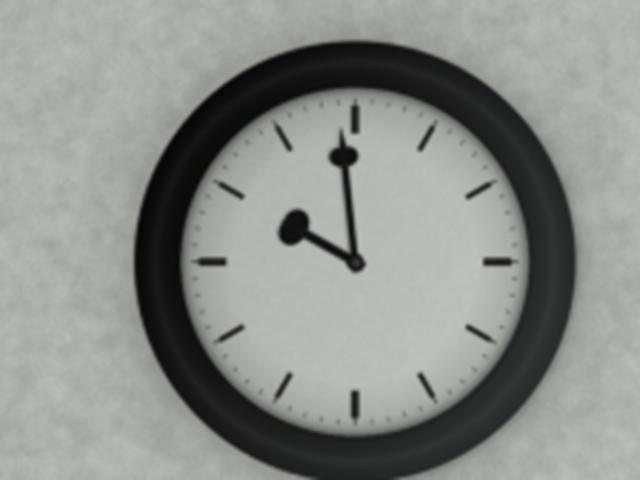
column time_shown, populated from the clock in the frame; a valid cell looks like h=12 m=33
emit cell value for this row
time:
h=9 m=59
